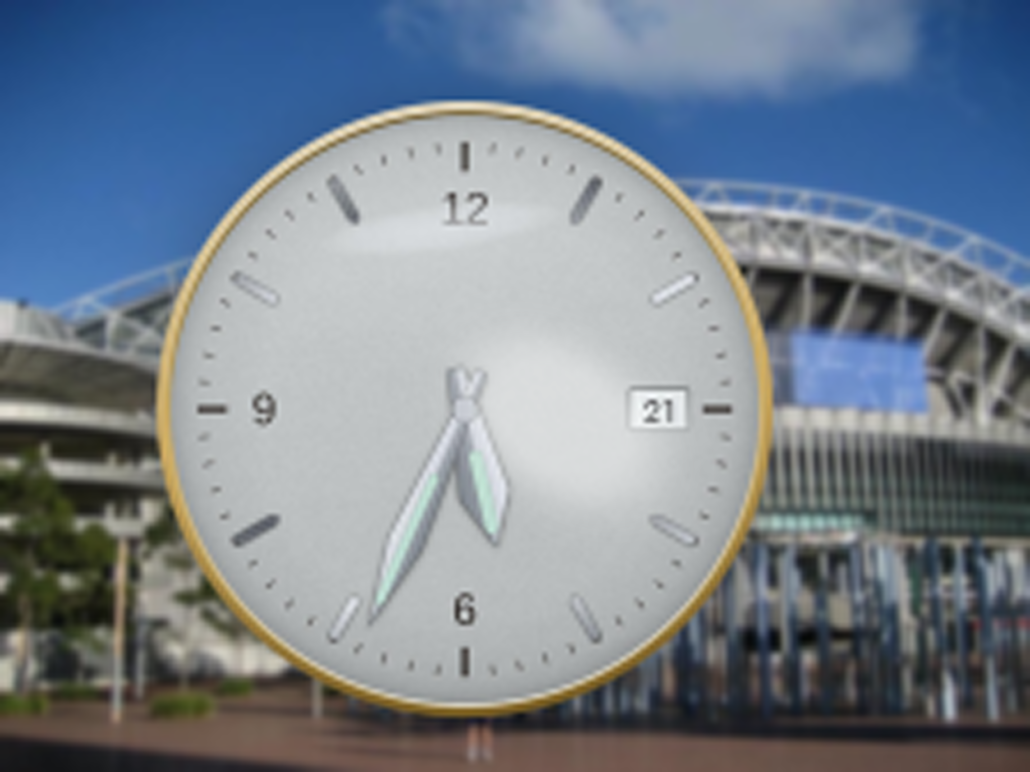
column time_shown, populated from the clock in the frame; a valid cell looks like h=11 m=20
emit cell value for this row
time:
h=5 m=34
